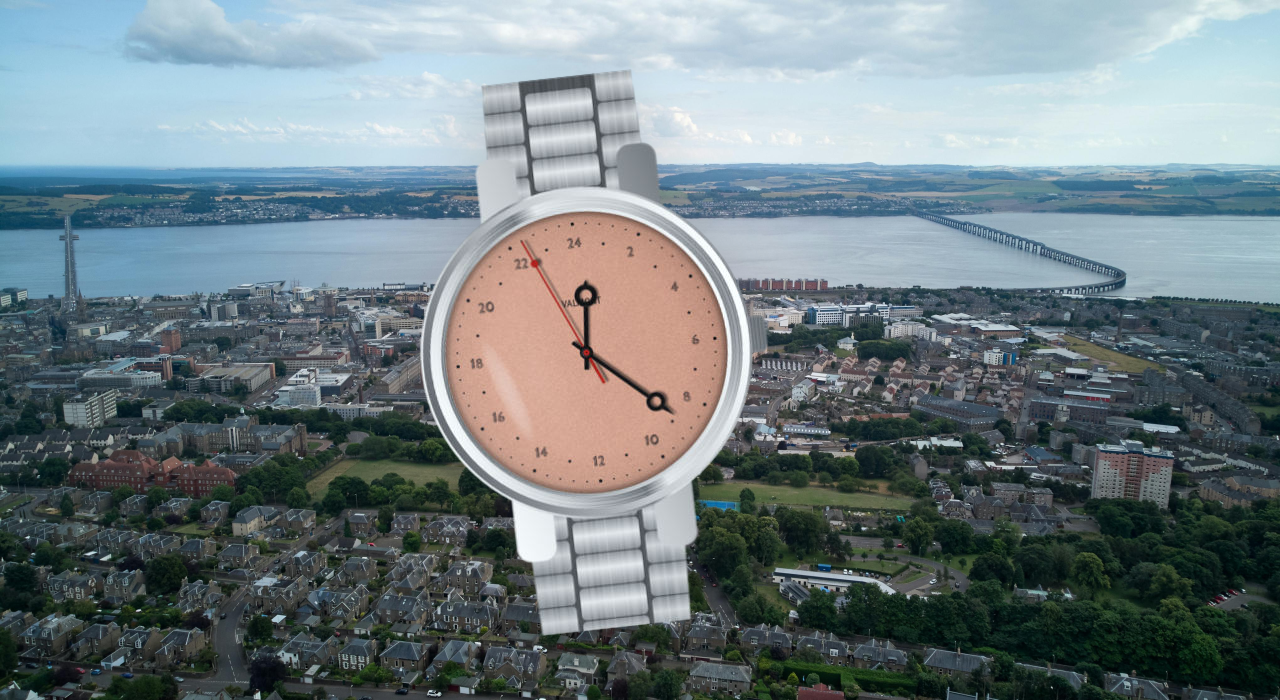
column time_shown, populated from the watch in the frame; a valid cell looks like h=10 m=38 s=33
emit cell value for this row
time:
h=0 m=21 s=56
